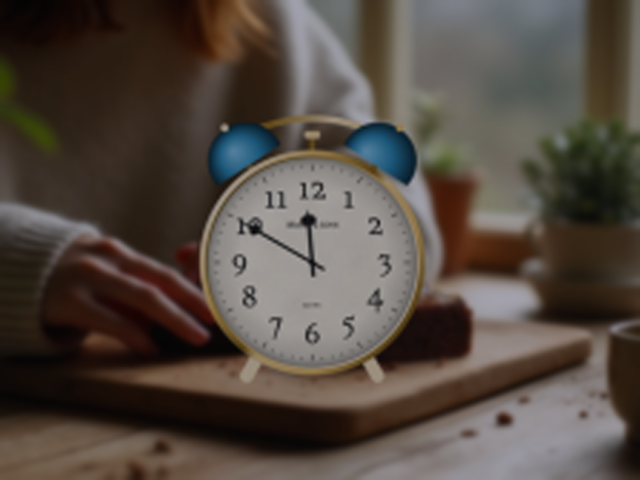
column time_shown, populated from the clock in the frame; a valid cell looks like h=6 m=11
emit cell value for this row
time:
h=11 m=50
